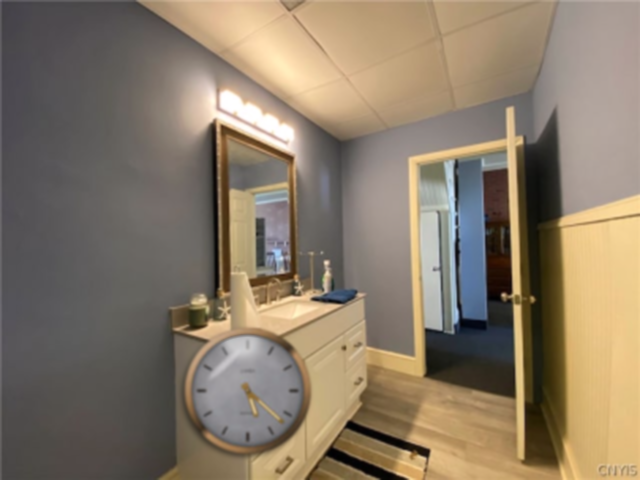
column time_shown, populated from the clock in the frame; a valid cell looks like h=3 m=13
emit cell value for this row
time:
h=5 m=22
